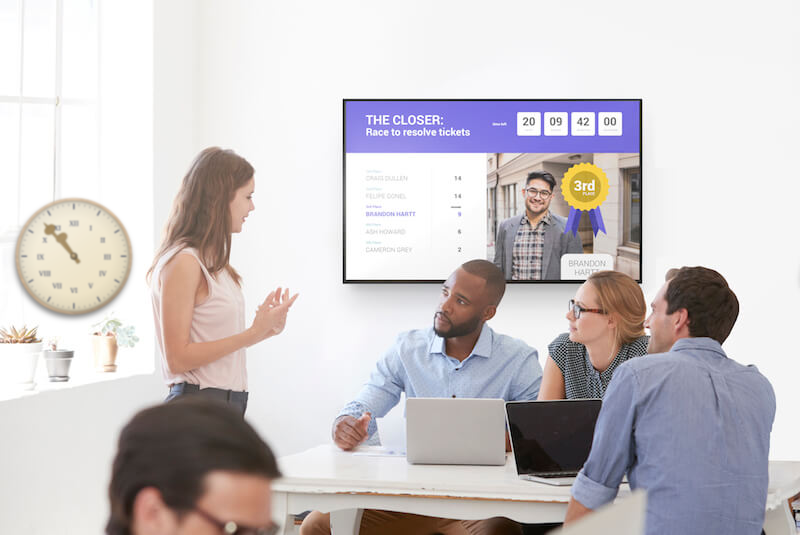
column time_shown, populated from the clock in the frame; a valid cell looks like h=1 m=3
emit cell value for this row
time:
h=10 m=53
